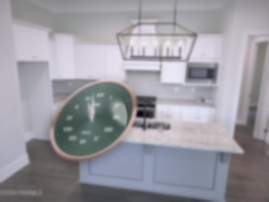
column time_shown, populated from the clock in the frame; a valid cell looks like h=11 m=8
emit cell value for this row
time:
h=10 m=57
